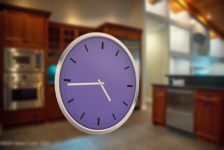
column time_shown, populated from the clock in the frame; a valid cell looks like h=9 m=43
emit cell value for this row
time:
h=4 m=44
